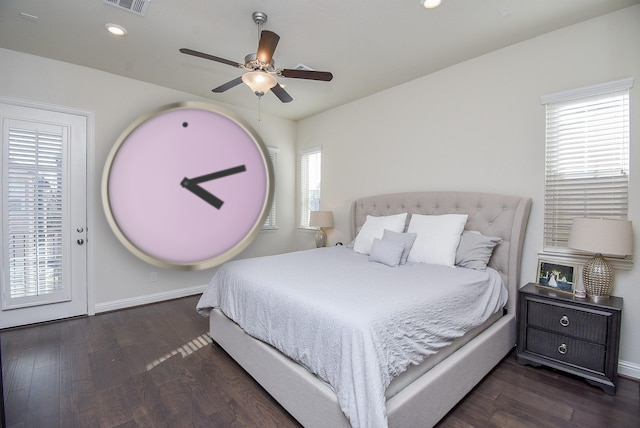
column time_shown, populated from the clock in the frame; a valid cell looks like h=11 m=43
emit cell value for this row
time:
h=4 m=13
